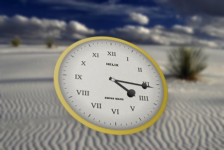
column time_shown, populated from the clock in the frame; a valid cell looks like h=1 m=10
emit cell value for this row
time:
h=4 m=16
